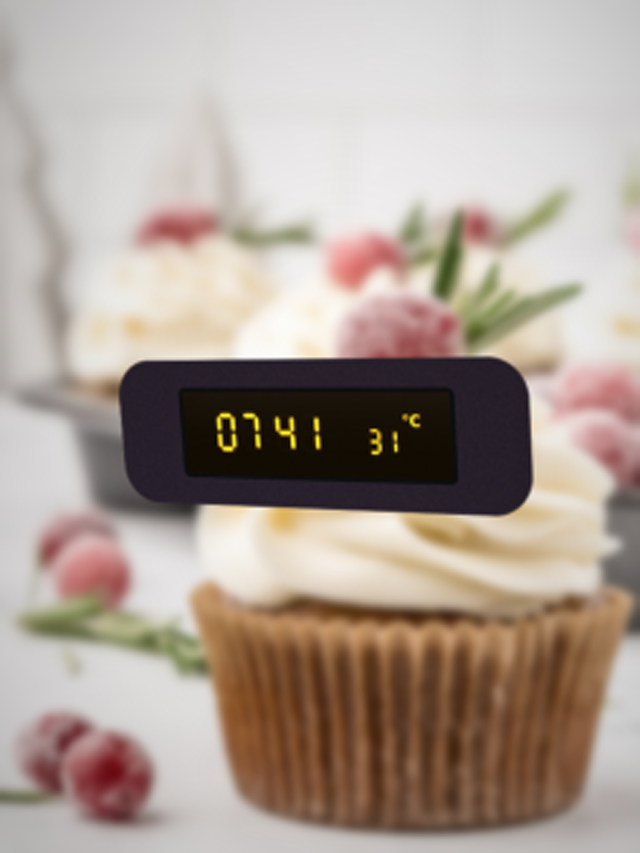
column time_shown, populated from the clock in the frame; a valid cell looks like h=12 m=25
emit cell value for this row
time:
h=7 m=41
